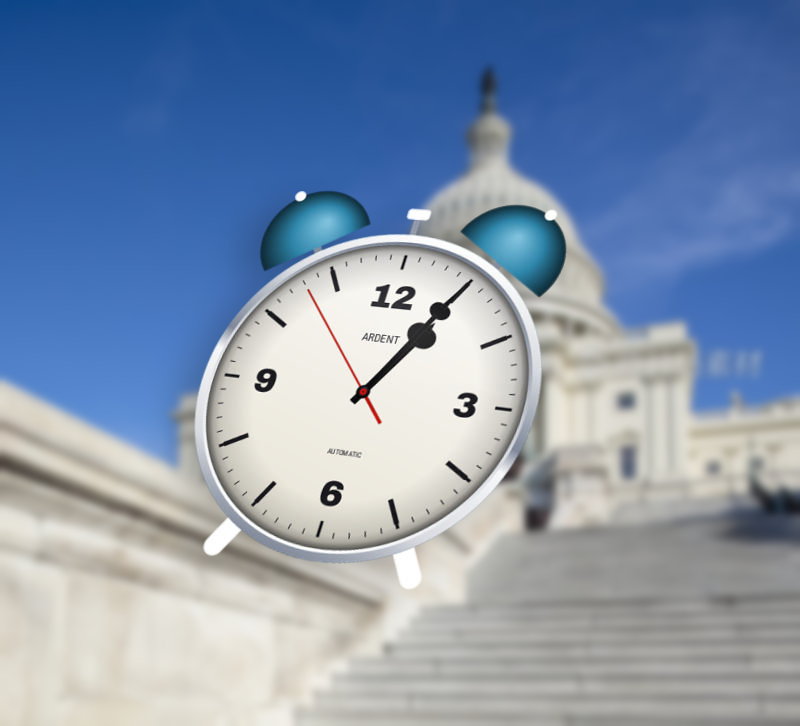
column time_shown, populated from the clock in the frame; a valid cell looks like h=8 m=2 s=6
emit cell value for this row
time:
h=1 m=4 s=53
